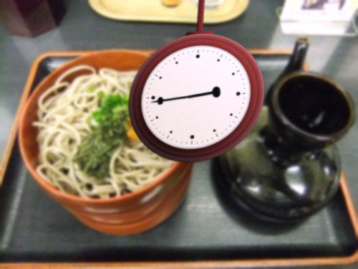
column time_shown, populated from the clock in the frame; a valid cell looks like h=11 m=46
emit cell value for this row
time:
h=2 m=44
